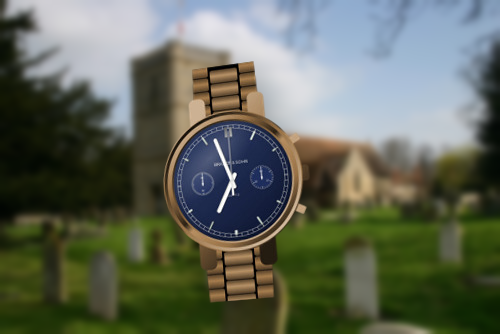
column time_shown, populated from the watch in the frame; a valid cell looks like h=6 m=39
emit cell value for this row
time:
h=6 m=57
